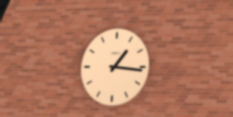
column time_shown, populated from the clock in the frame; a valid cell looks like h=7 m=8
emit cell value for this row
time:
h=1 m=16
